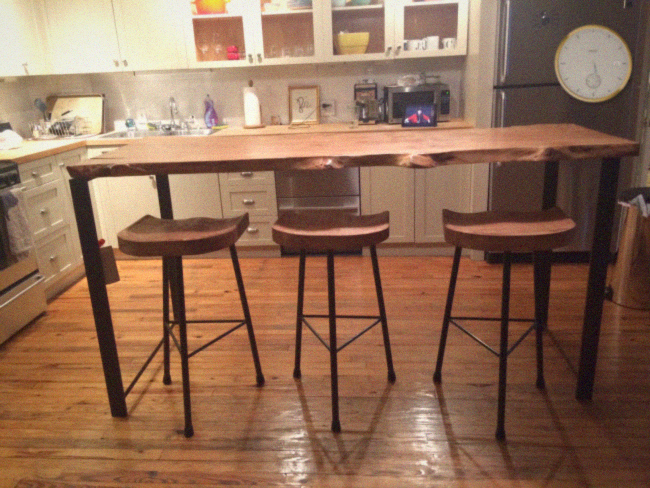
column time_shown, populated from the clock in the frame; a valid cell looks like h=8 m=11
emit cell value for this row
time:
h=5 m=29
